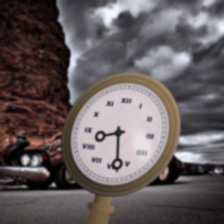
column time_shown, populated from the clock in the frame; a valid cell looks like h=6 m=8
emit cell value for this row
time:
h=8 m=28
